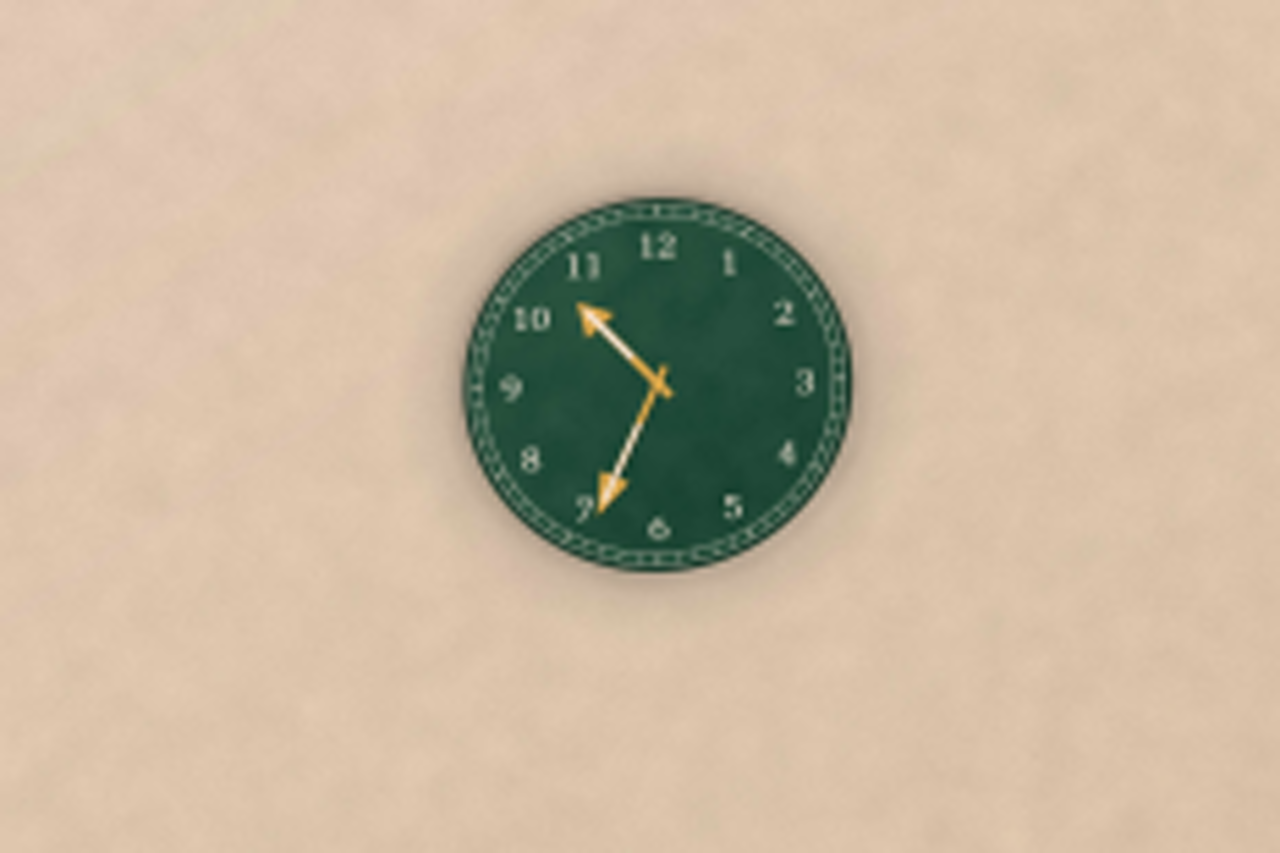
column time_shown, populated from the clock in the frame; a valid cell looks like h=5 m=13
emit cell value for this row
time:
h=10 m=34
